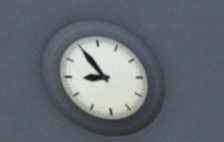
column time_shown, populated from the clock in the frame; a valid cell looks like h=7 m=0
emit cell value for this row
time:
h=8 m=55
